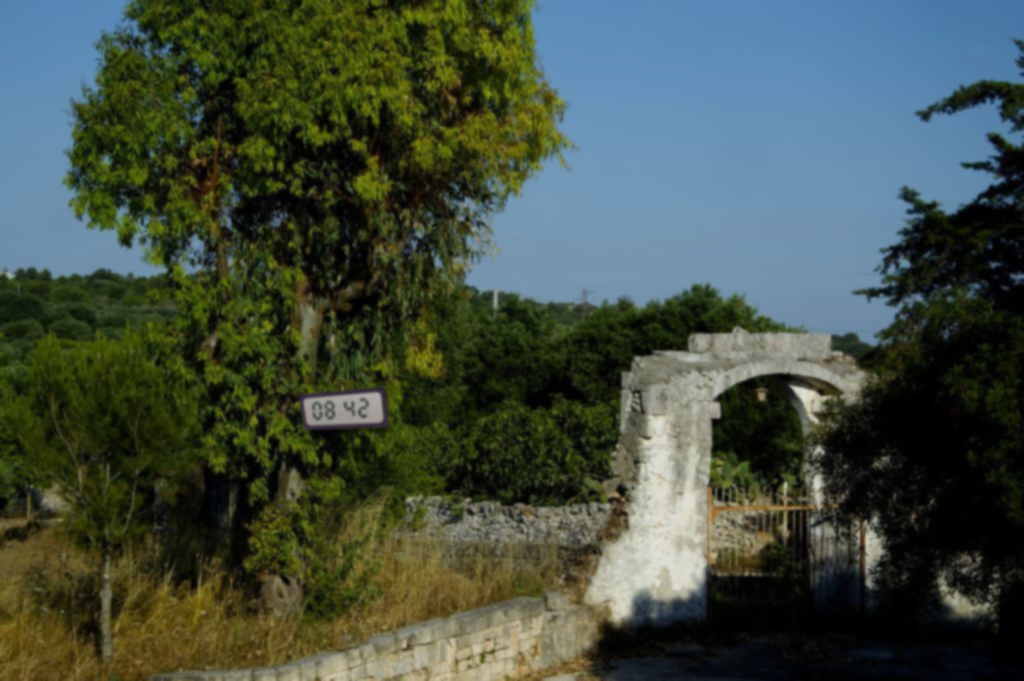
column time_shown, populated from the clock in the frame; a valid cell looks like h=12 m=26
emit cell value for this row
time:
h=8 m=42
